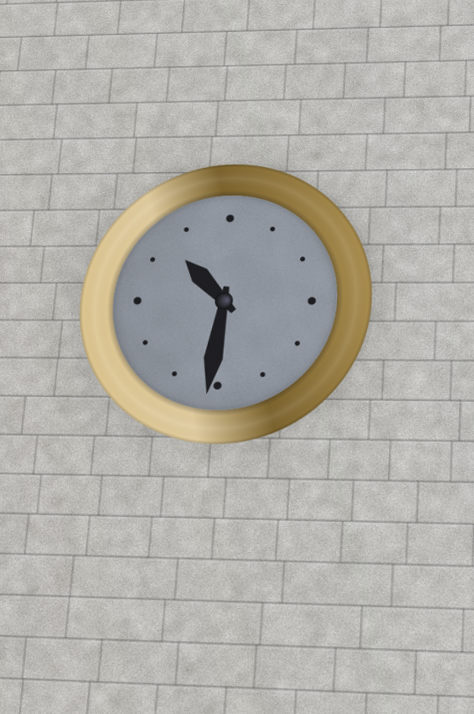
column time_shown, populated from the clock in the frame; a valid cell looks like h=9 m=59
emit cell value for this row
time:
h=10 m=31
